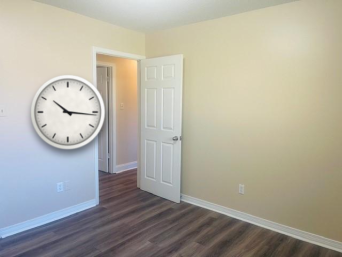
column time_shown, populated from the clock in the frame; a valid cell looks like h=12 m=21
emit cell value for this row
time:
h=10 m=16
